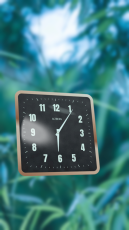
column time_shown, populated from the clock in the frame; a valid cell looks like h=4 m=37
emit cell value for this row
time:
h=6 m=6
